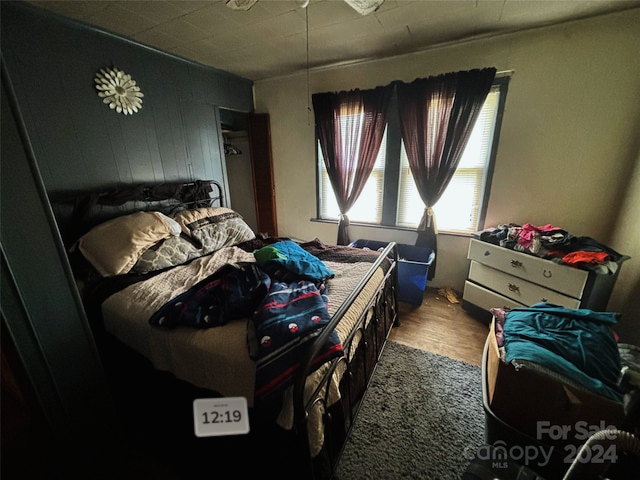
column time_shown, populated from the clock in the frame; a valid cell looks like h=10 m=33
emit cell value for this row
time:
h=12 m=19
